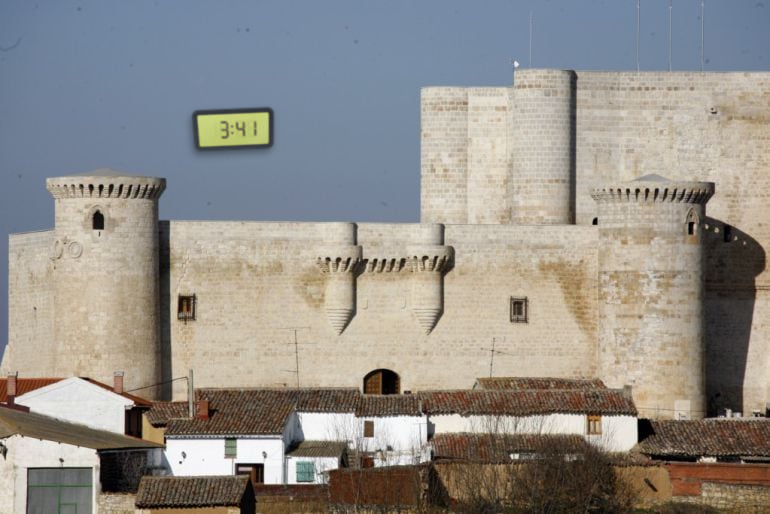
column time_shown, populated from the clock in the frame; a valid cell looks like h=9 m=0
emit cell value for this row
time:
h=3 m=41
